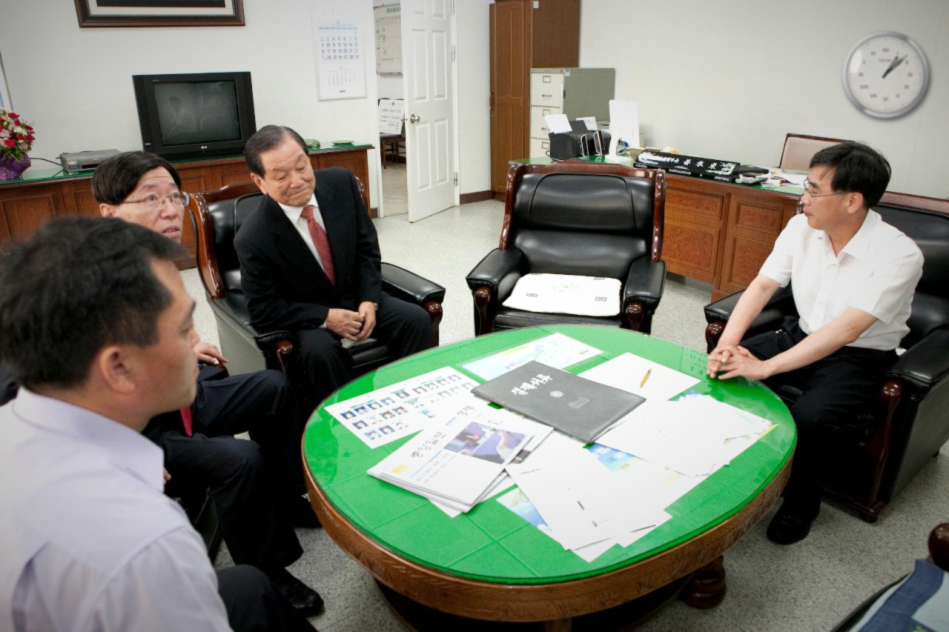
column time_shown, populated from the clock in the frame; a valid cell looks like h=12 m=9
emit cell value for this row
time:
h=1 m=8
